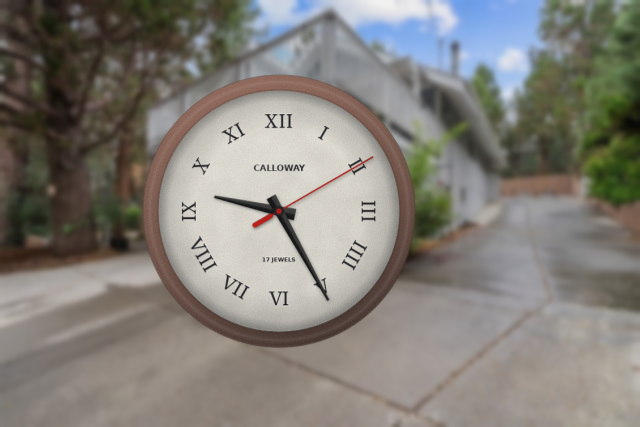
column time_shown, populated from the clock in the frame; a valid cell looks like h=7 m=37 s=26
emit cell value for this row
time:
h=9 m=25 s=10
